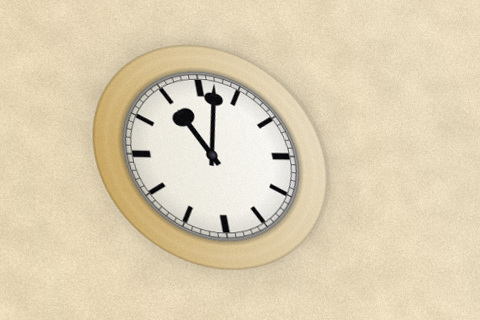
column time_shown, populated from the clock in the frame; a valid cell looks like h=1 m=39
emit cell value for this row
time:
h=11 m=2
